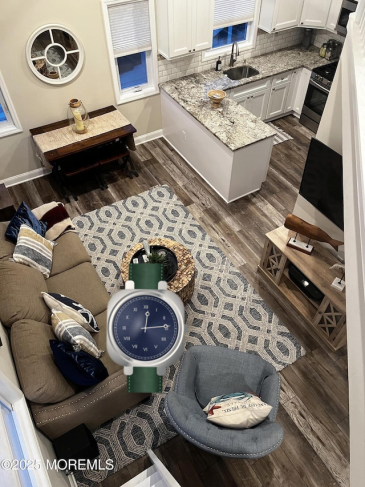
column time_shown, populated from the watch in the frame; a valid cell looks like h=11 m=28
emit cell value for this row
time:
h=12 m=14
